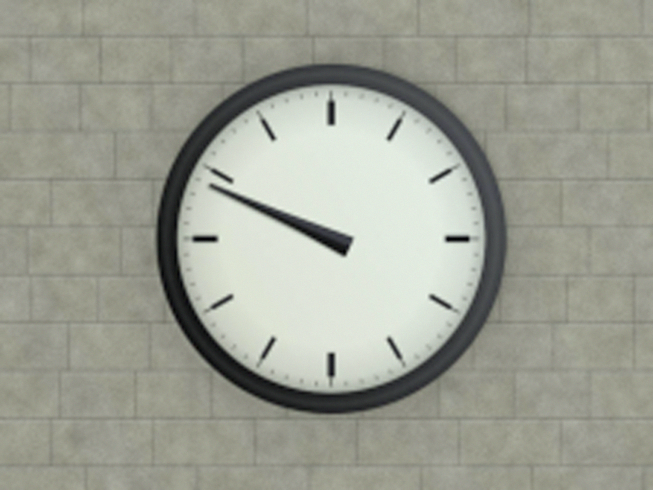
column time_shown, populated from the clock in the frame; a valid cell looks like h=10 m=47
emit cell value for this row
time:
h=9 m=49
